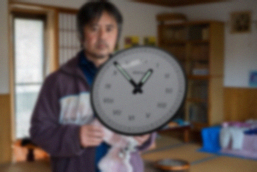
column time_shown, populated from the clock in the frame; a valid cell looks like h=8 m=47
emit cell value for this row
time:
h=12 m=52
